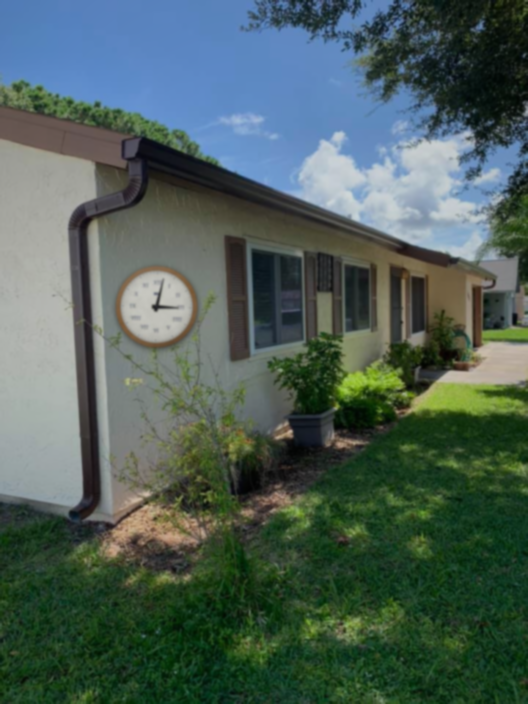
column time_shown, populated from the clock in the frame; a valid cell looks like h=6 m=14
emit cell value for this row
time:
h=3 m=2
